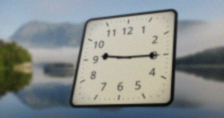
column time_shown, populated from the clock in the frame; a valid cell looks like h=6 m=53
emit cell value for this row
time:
h=9 m=15
